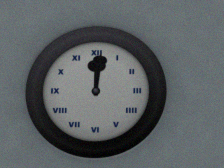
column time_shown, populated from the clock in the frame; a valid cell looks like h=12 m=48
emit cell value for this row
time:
h=12 m=1
